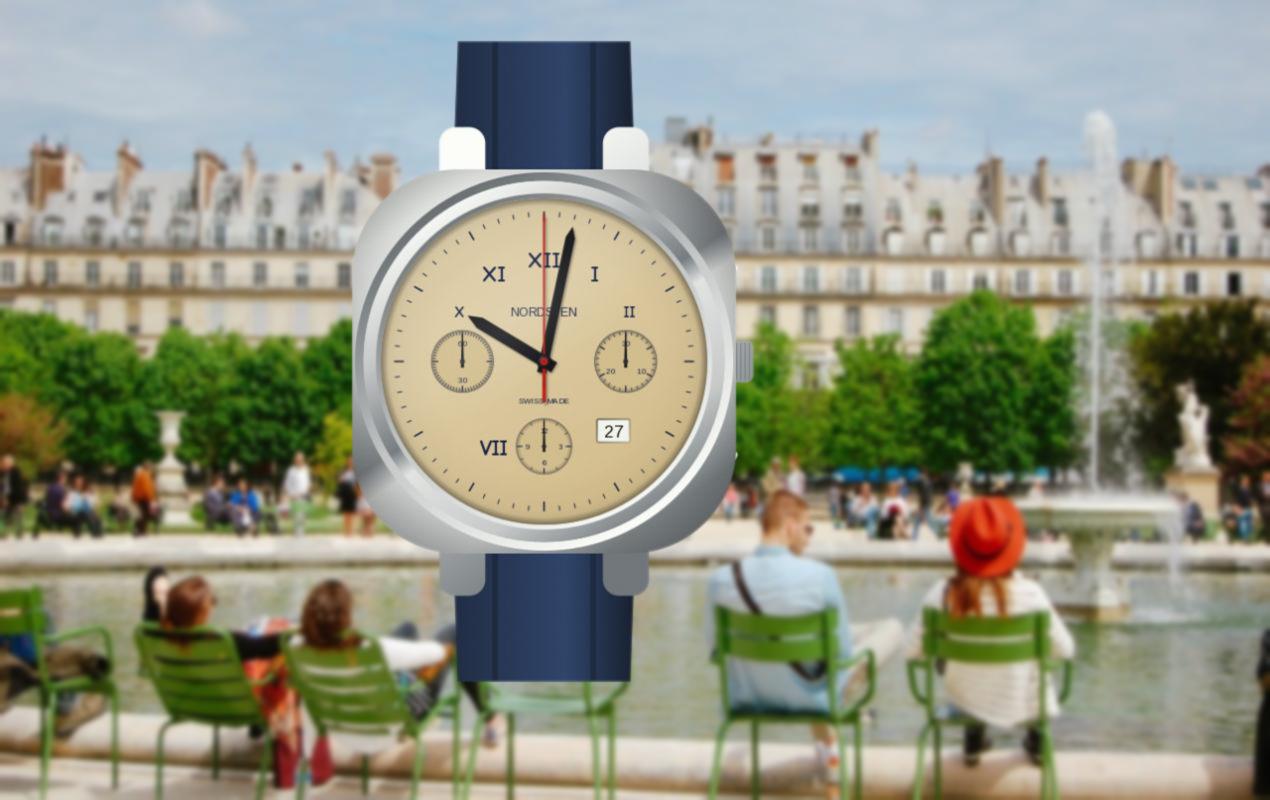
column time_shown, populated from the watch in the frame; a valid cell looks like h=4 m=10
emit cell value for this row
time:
h=10 m=2
